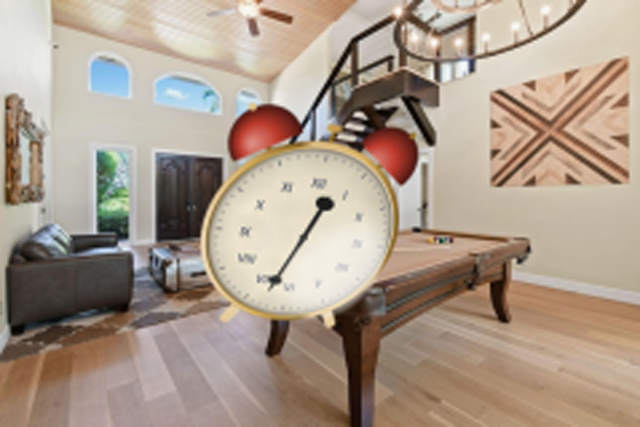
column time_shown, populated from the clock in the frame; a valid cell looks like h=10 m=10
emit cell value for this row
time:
h=12 m=33
